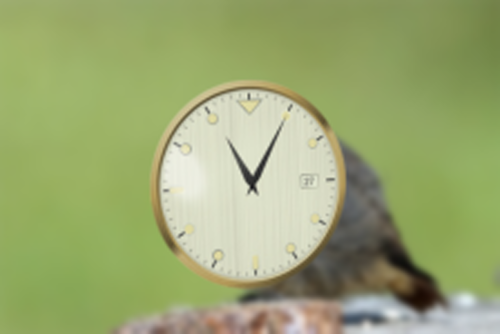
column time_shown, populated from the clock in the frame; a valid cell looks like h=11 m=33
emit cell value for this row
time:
h=11 m=5
